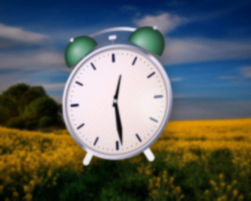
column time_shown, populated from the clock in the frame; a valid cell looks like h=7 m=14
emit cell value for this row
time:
h=12 m=29
